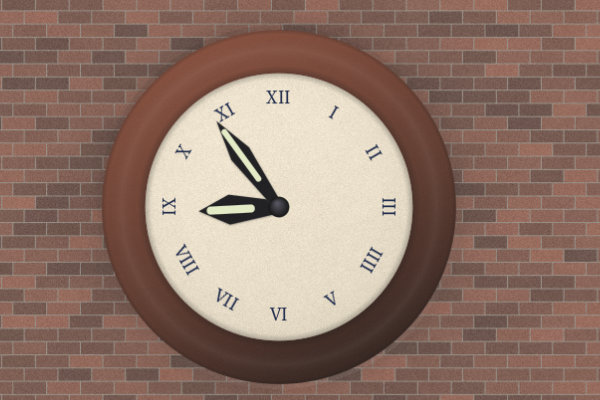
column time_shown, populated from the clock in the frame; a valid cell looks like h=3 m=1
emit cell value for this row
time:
h=8 m=54
